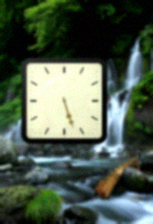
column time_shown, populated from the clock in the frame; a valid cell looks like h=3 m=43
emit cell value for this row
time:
h=5 m=27
